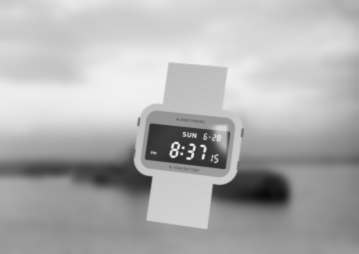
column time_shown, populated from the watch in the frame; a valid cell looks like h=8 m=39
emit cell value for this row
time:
h=8 m=37
